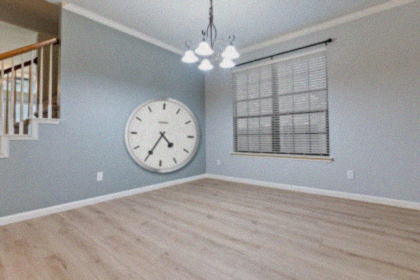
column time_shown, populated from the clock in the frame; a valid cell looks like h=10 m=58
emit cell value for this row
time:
h=4 m=35
